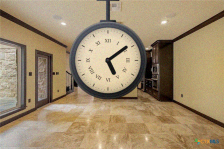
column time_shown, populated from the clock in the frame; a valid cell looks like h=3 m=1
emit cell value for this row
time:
h=5 m=9
